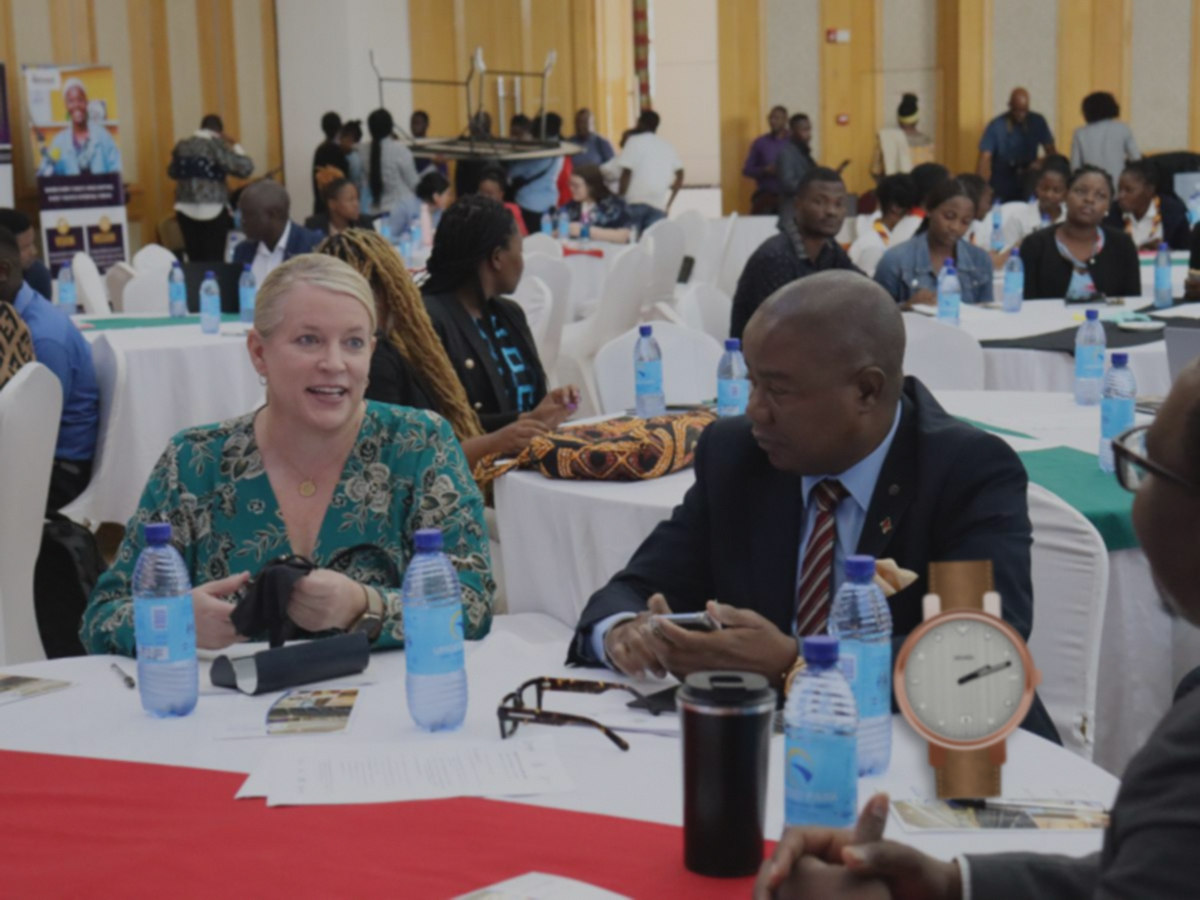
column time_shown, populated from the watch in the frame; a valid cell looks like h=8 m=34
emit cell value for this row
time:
h=2 m=12
